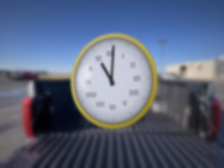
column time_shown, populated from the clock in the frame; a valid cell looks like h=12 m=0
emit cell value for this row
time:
h=11 m=1
